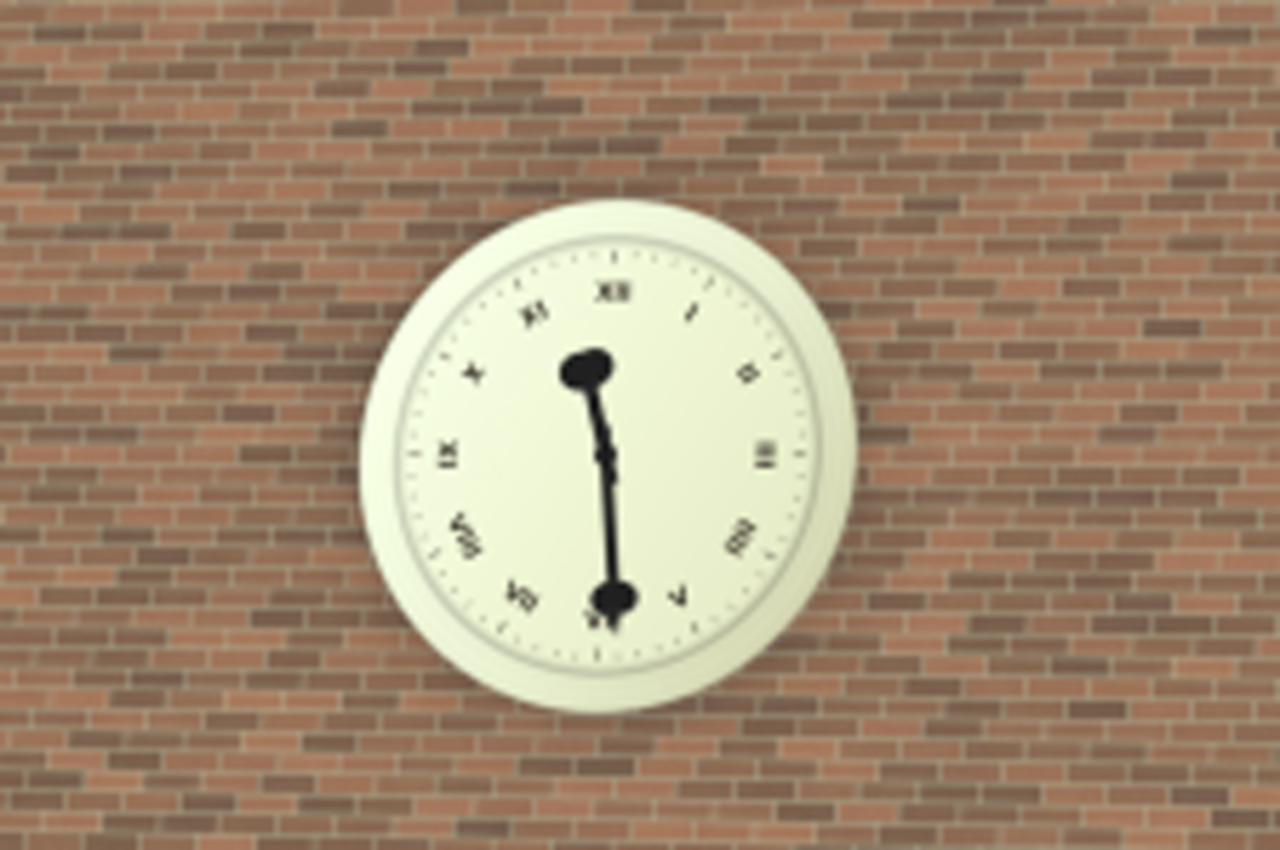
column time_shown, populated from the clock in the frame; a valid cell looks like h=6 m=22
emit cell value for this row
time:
h=11 m=29
